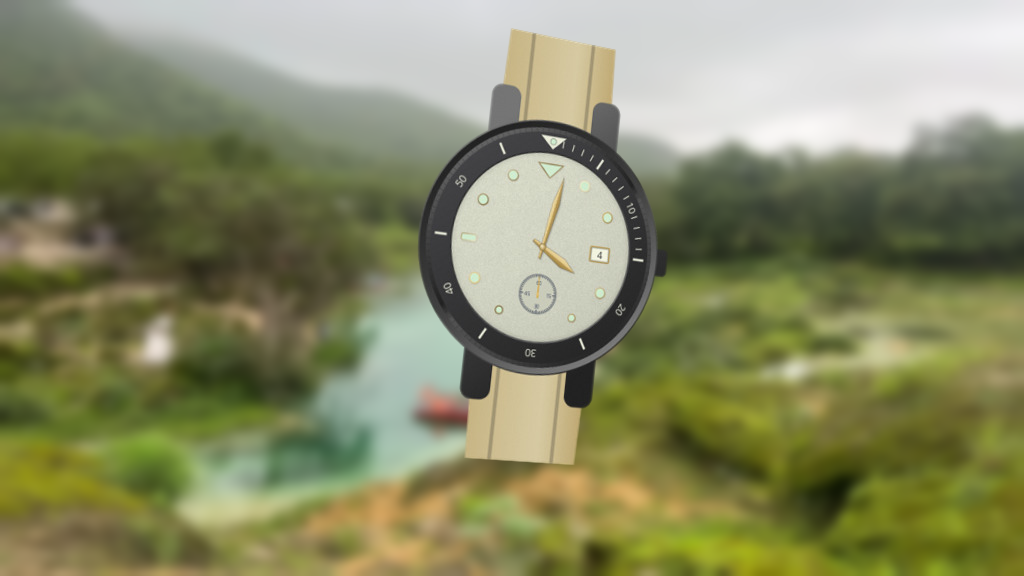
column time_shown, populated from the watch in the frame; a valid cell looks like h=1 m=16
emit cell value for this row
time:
h=4 m=2
